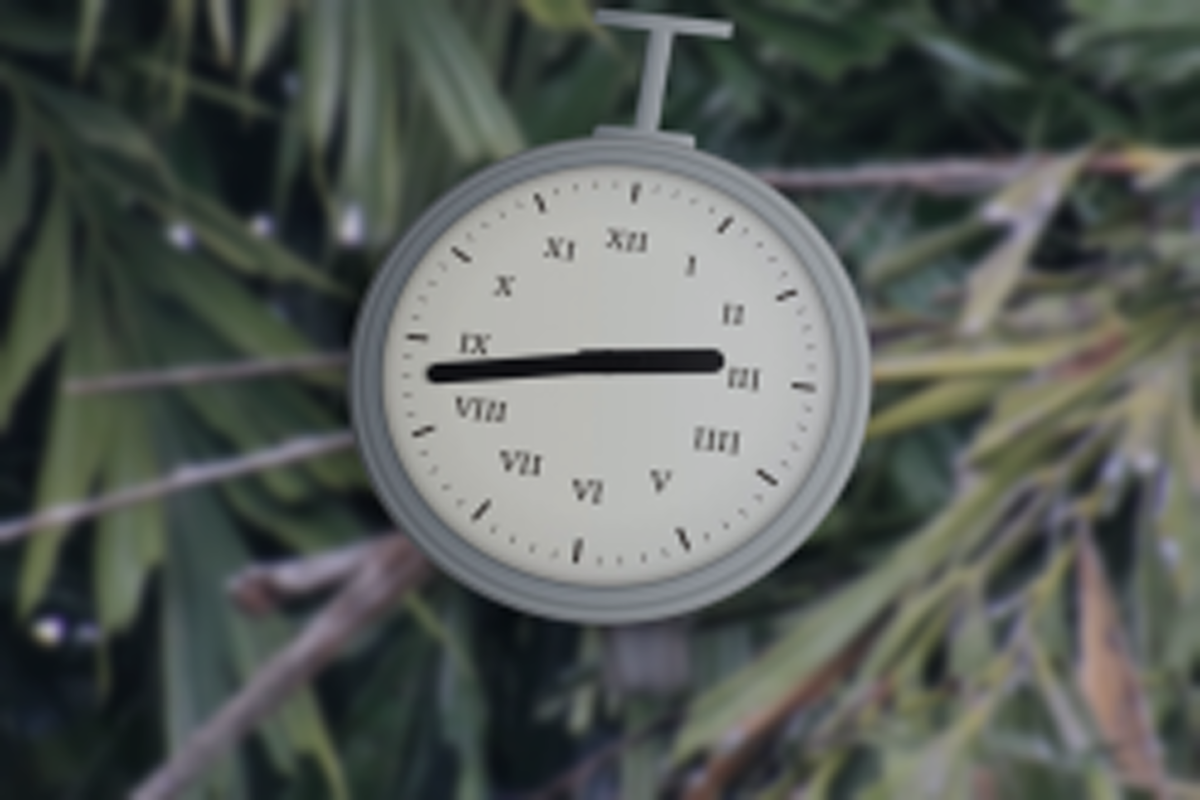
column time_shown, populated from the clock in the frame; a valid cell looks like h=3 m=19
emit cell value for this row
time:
h=2 m=43
